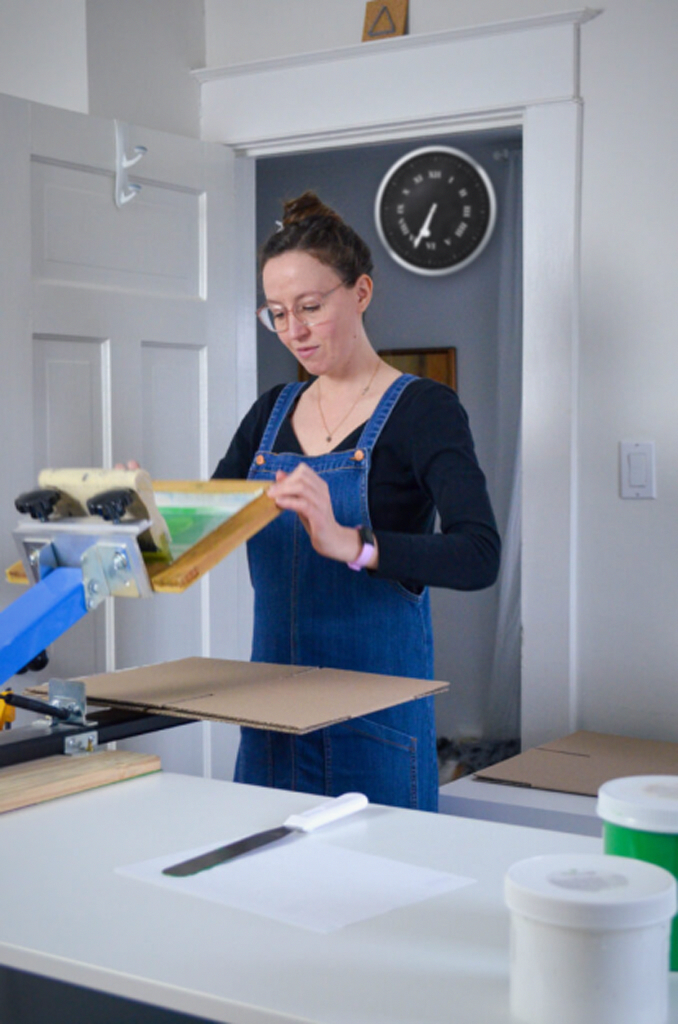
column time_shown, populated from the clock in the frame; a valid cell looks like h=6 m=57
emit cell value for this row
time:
h=6 m=34
